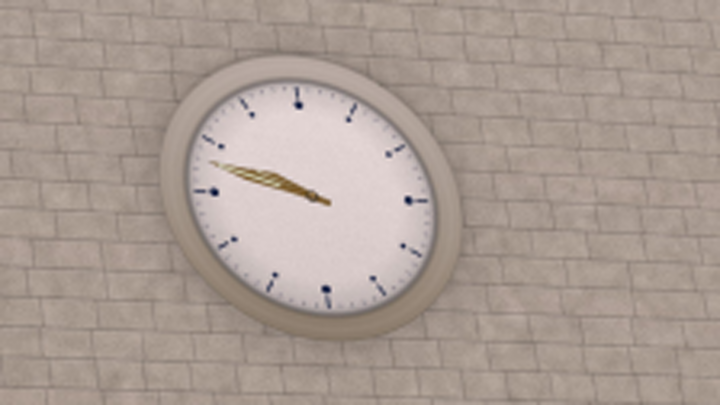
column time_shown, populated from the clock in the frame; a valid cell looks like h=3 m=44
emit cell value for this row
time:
h=9 m=48
